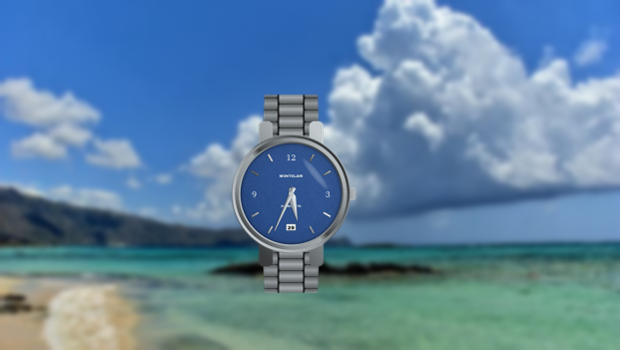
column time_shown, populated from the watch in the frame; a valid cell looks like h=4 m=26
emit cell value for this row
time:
h=5 m=34
